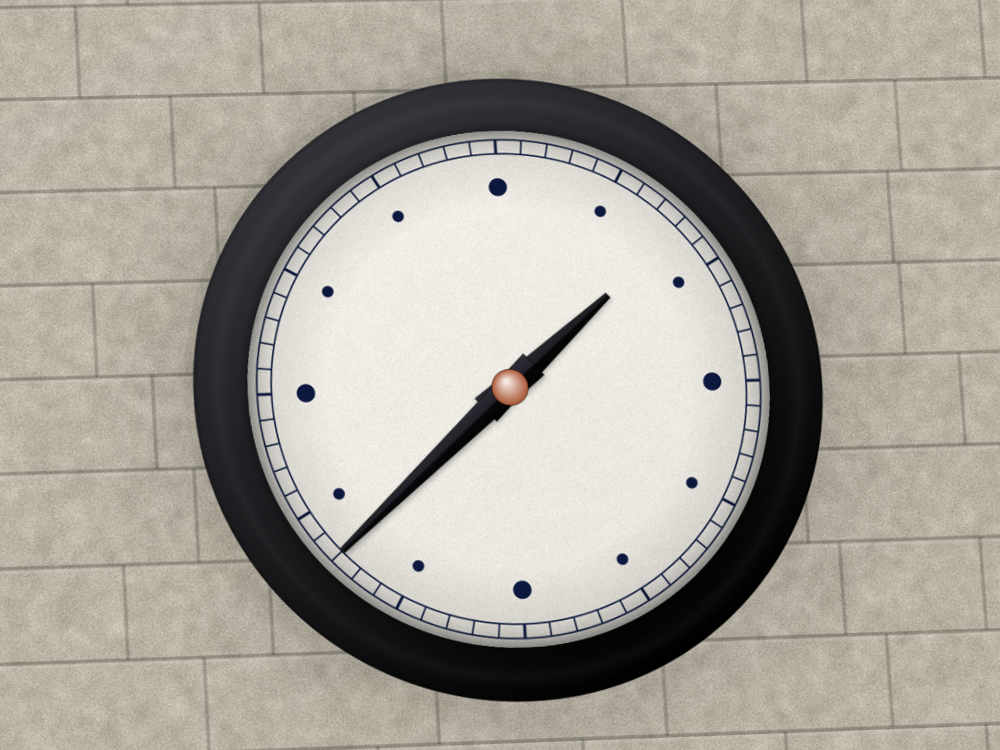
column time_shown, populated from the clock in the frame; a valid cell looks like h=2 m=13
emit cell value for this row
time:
h=1 m=38
